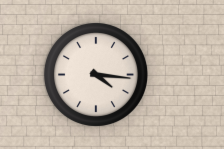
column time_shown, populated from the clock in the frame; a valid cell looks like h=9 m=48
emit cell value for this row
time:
h=4 m=16
